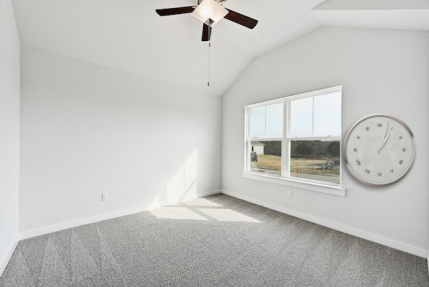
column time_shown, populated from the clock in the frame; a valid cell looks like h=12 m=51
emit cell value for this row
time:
h=1 m=3
